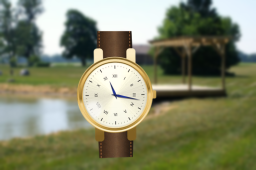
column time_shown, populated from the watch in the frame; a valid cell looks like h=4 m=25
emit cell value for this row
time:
h=11 m=17
